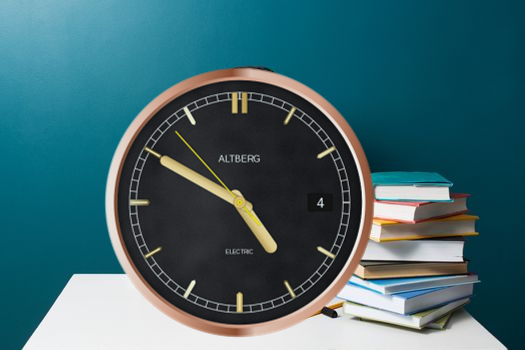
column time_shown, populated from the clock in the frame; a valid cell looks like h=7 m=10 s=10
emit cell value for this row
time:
h=4 m=49 s=53
